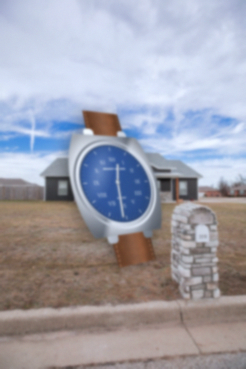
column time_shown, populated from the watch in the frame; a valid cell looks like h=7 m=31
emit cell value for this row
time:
h=12 m=31
